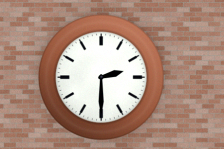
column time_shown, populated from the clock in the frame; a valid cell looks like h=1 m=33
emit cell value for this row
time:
h=2 m=30
